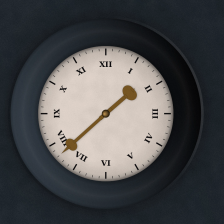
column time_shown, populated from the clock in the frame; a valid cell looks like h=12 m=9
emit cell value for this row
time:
h=1 m=38
